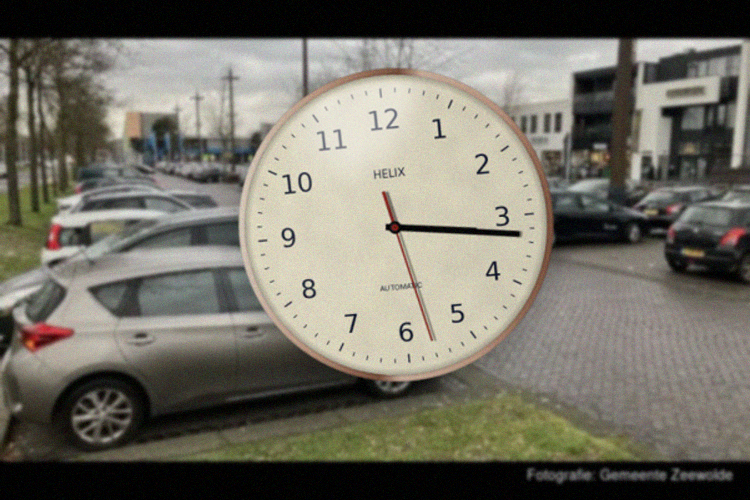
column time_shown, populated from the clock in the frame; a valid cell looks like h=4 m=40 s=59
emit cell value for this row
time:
h=3 m=16 s=28
